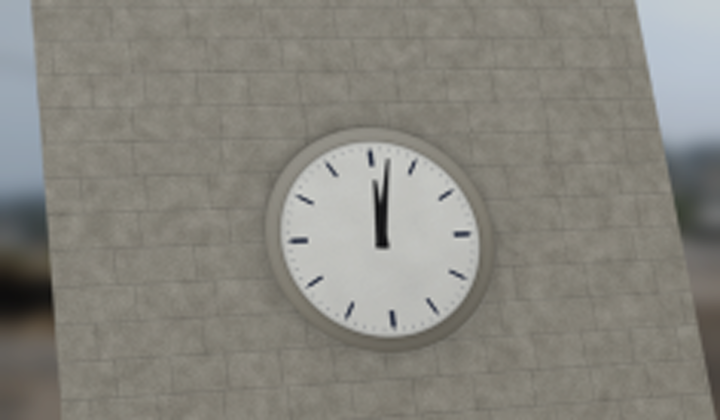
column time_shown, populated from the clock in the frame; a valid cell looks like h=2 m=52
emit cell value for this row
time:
h=12 m=2
